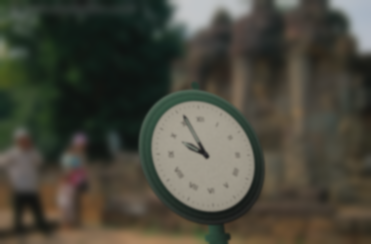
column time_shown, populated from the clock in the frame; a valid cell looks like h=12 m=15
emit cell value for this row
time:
h=9 m=56
